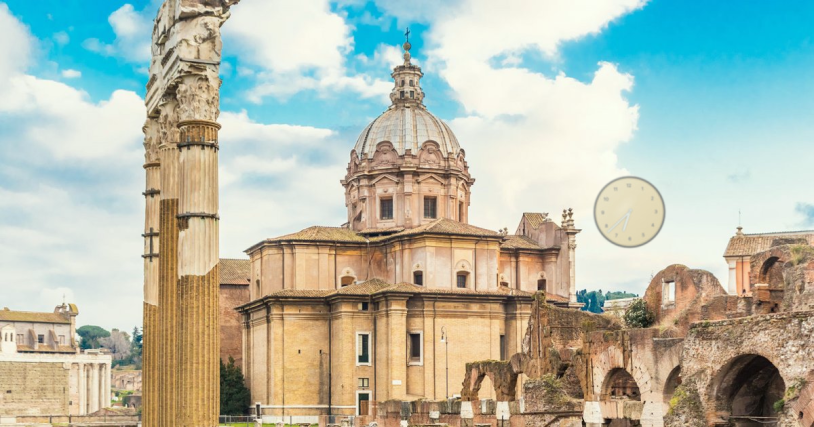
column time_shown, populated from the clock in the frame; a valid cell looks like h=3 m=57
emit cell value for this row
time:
h=6 m=38
